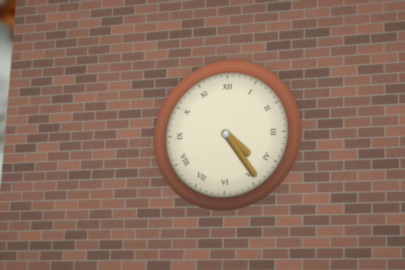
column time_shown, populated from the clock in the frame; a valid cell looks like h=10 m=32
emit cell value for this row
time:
h=4 m=24
